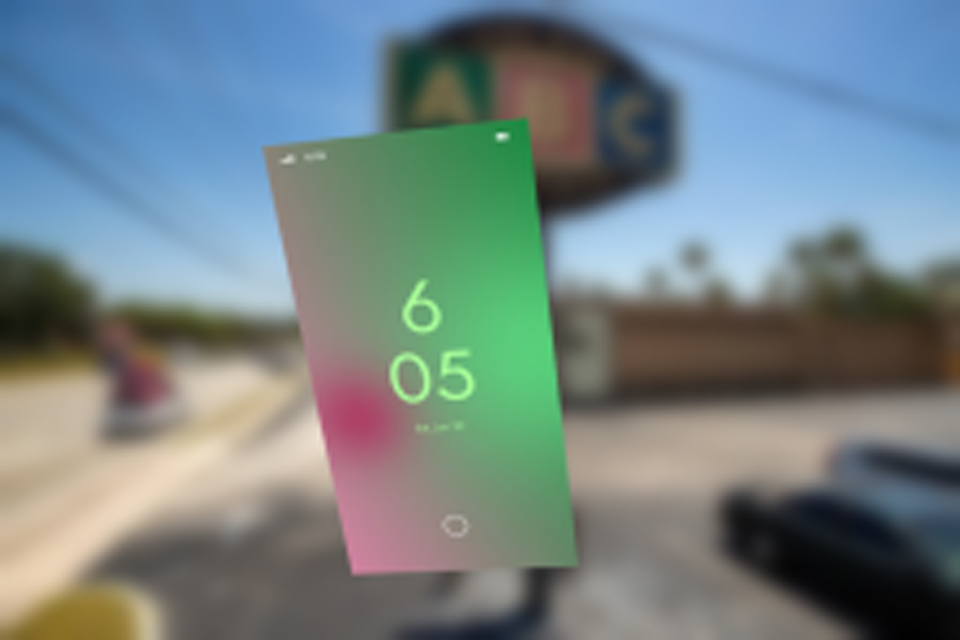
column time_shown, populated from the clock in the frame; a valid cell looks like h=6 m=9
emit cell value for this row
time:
h=6 m=5
